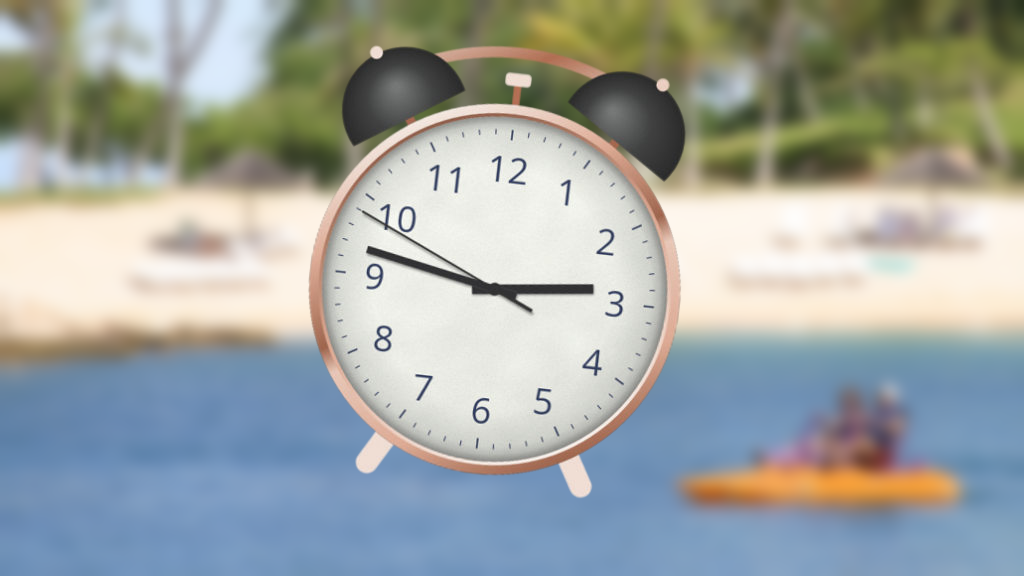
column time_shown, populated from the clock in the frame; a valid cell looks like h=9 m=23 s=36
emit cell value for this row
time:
h=2 m=46 s=49
